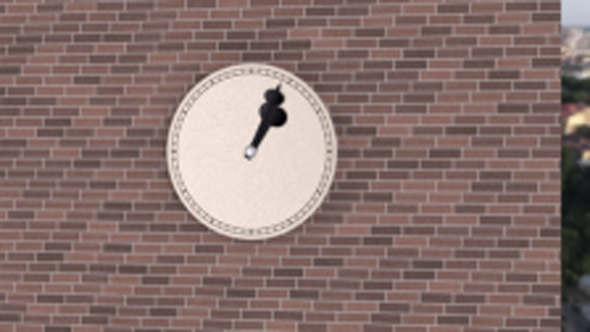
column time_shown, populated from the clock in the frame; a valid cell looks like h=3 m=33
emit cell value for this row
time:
h=1 m=4
